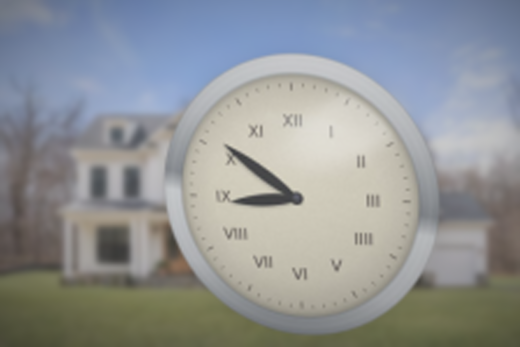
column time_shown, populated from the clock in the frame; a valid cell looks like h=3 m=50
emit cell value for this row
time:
h=8 m=51
